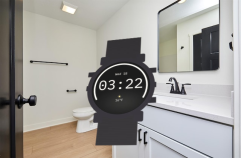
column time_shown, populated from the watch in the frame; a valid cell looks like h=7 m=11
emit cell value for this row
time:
h=3 m=22
